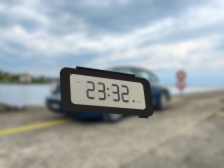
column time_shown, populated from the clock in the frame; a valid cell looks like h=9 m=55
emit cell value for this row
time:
h=23 m=32
